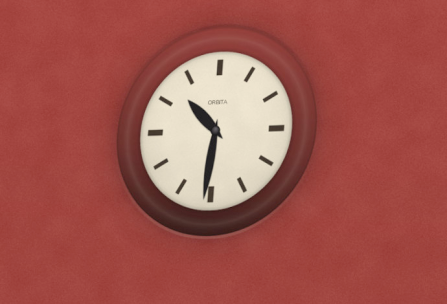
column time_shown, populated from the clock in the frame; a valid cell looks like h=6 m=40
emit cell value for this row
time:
h=10 m=31
